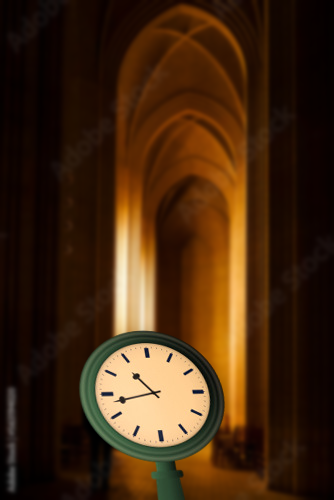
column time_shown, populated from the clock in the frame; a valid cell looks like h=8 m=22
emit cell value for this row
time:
h=10 m=43
